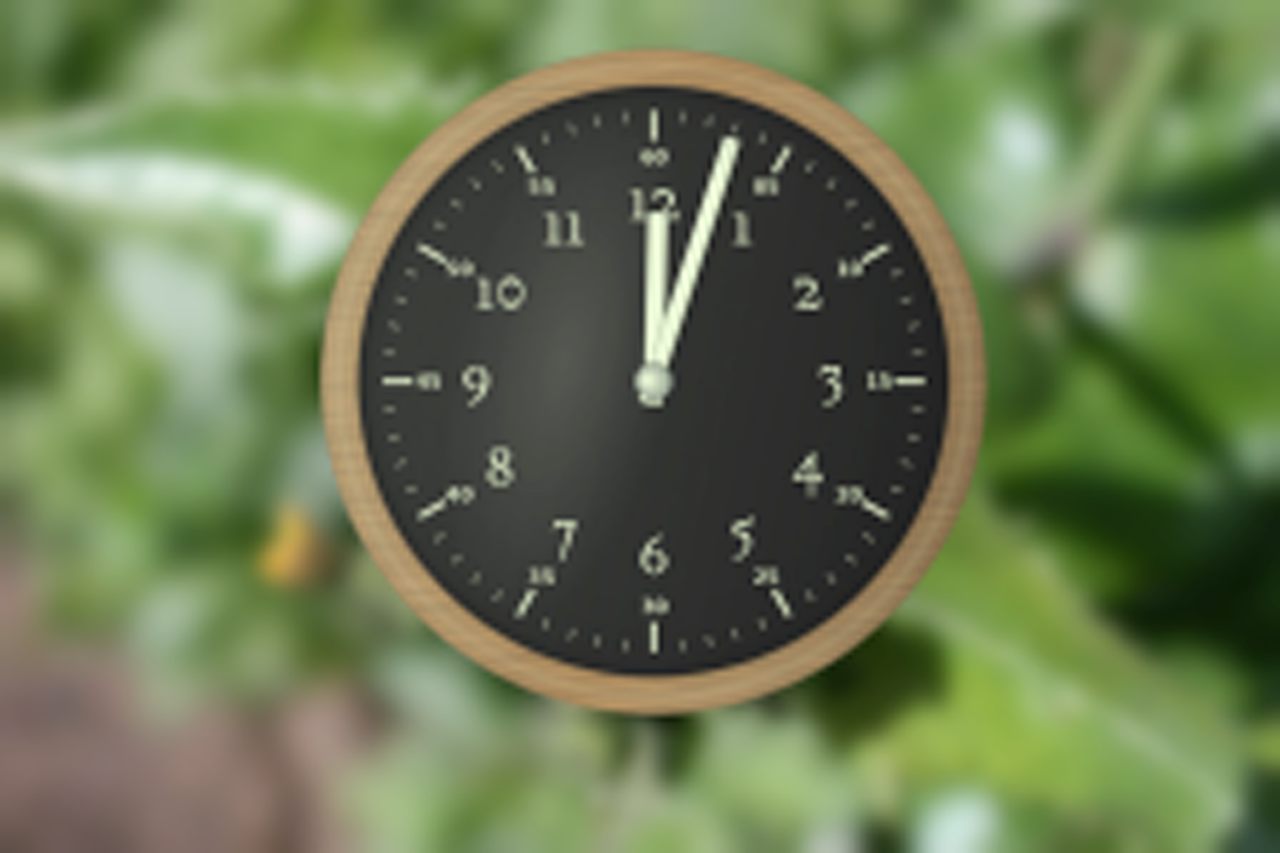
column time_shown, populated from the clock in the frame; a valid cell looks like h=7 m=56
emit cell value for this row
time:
h=12 m=3
